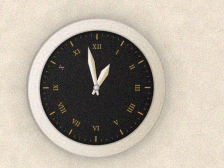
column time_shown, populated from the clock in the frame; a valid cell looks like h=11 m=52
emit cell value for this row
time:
h=12 m=58
